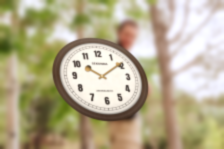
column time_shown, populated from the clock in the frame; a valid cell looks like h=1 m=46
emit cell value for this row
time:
h=10 m=9
